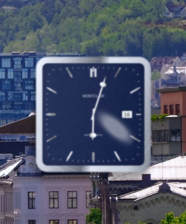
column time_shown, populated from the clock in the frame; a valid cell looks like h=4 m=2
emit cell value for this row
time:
h=6 m=3
